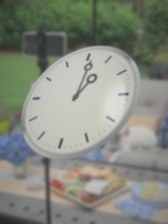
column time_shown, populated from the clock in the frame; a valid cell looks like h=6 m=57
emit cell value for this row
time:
h=1 m=1
